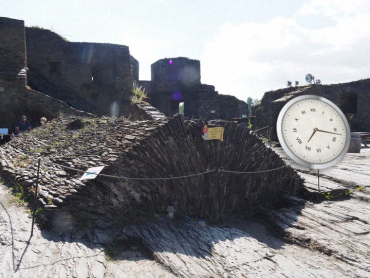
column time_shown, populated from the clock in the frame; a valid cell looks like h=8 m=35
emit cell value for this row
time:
h=7 m=17
